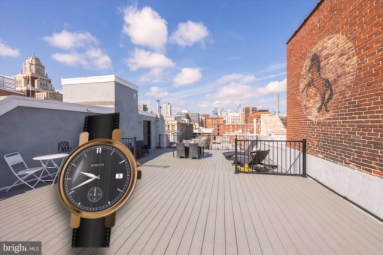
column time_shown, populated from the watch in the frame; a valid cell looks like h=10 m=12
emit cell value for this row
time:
h=9 m=41
